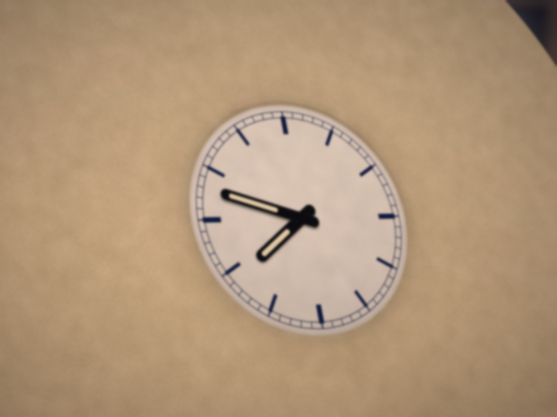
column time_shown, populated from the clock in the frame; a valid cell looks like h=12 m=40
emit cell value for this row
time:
h=7 m=48
